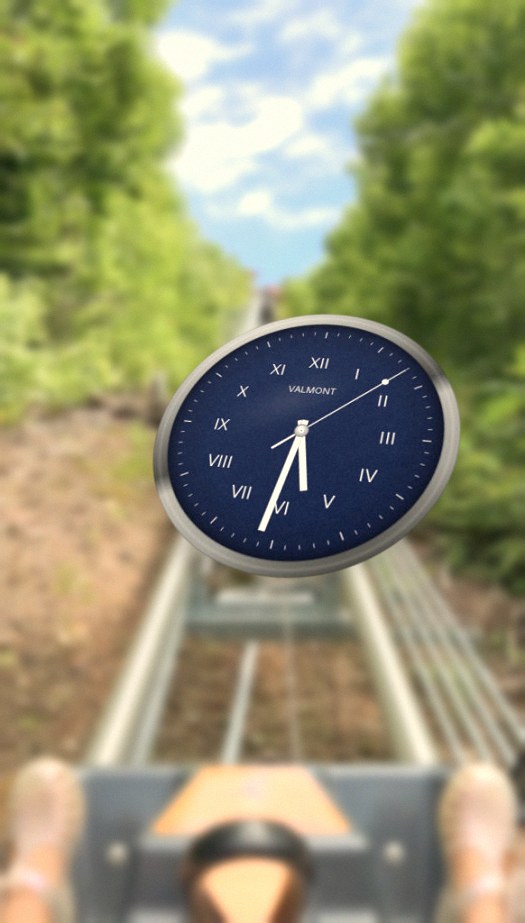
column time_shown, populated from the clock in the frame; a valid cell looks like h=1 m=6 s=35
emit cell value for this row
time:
h=5 m=31 s=8
